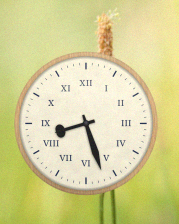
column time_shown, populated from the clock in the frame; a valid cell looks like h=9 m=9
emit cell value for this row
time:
h=8 m=27
